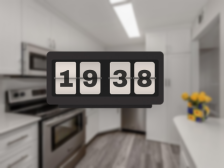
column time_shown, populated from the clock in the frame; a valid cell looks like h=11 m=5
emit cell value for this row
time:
h=19 m=38
